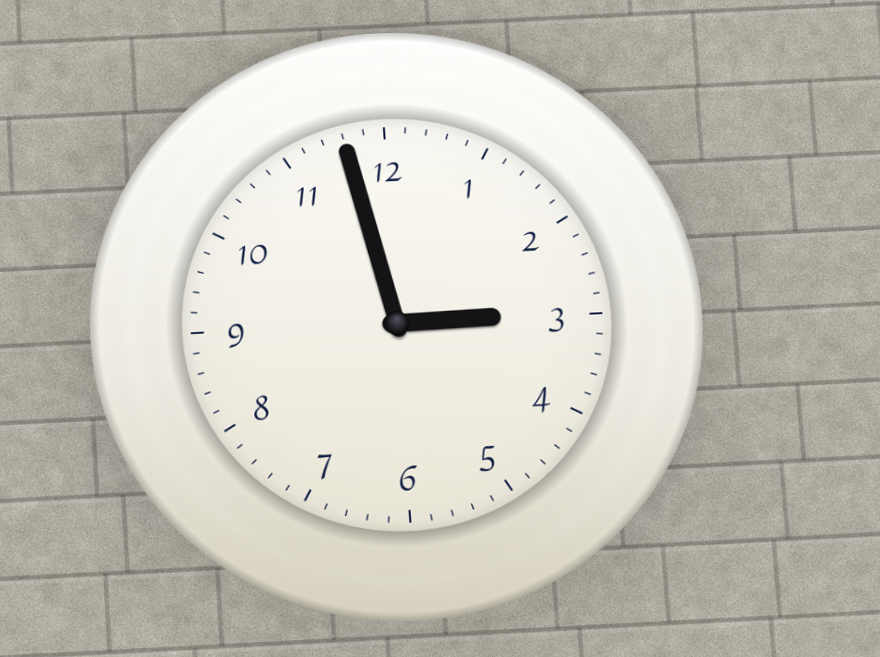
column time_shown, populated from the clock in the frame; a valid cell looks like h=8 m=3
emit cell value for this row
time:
h=2 m=58
